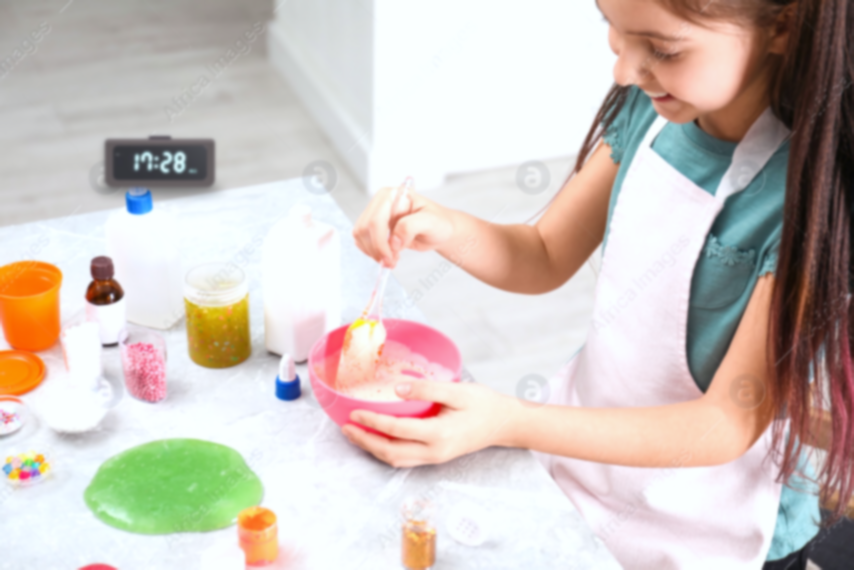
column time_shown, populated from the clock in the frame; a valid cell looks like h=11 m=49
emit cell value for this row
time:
h=17 m=28
